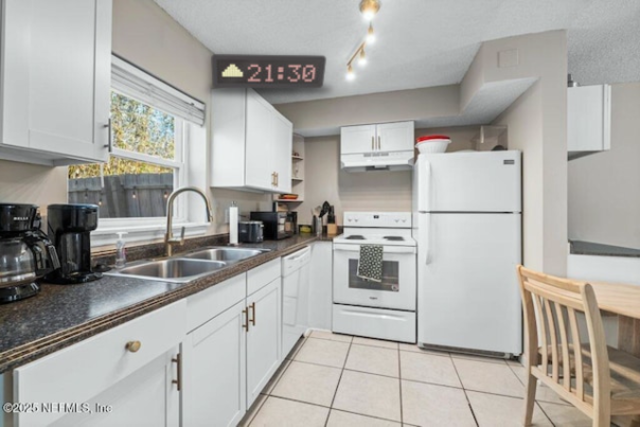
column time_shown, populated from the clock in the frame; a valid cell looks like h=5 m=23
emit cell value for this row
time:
h=21 m=30
